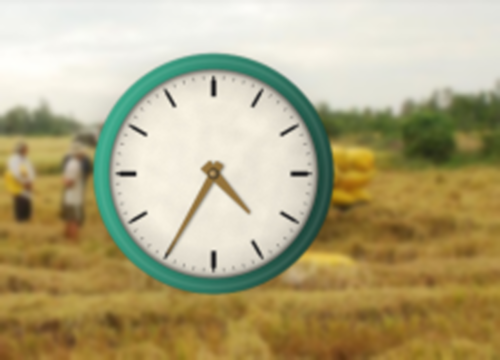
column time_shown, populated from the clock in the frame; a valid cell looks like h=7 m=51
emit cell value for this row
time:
h=4 m=35
